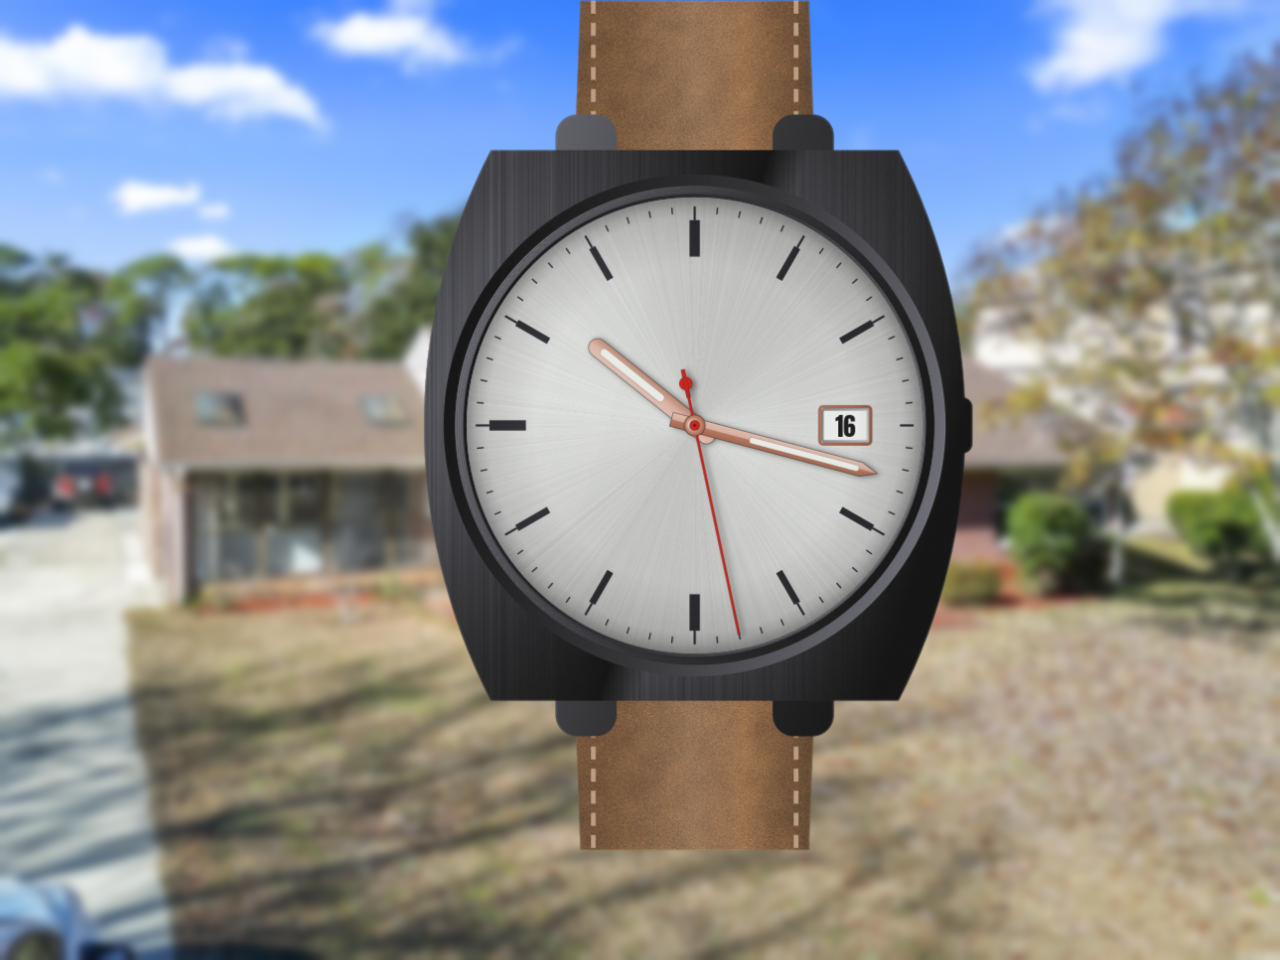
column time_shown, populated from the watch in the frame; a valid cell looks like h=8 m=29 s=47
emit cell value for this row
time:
h=10 m=17 s=28
